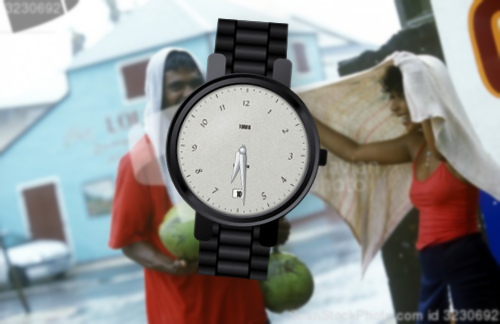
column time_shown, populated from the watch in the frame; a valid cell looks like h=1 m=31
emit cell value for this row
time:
h=6 m=29
